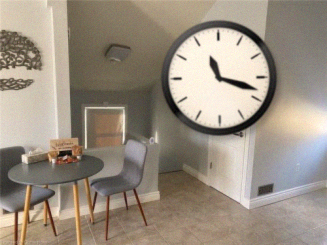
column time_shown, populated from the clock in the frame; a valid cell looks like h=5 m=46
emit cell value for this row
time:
h=11 m=18
